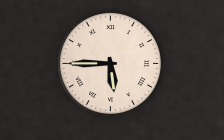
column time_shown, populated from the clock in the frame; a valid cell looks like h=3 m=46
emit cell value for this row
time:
h=5 m=45
